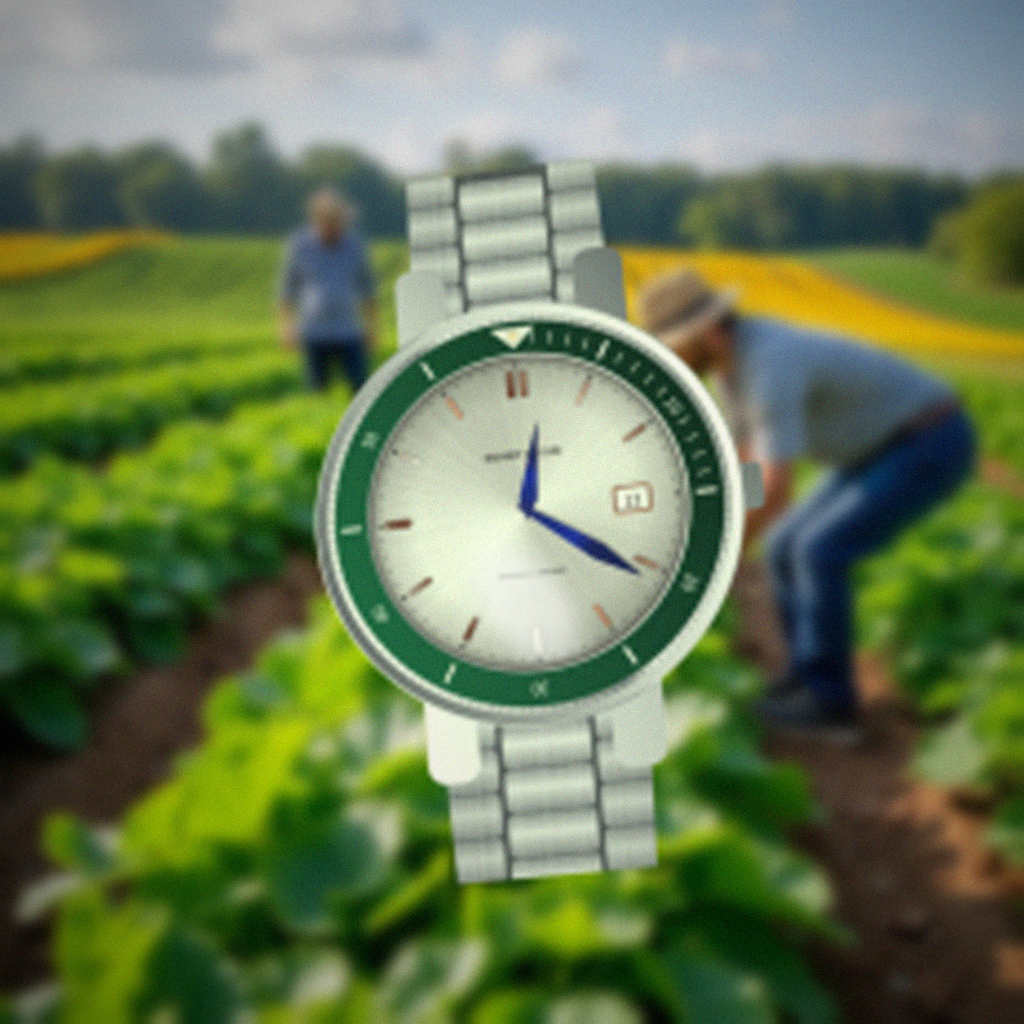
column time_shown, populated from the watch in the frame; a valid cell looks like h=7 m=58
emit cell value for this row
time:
h=12 m=21
